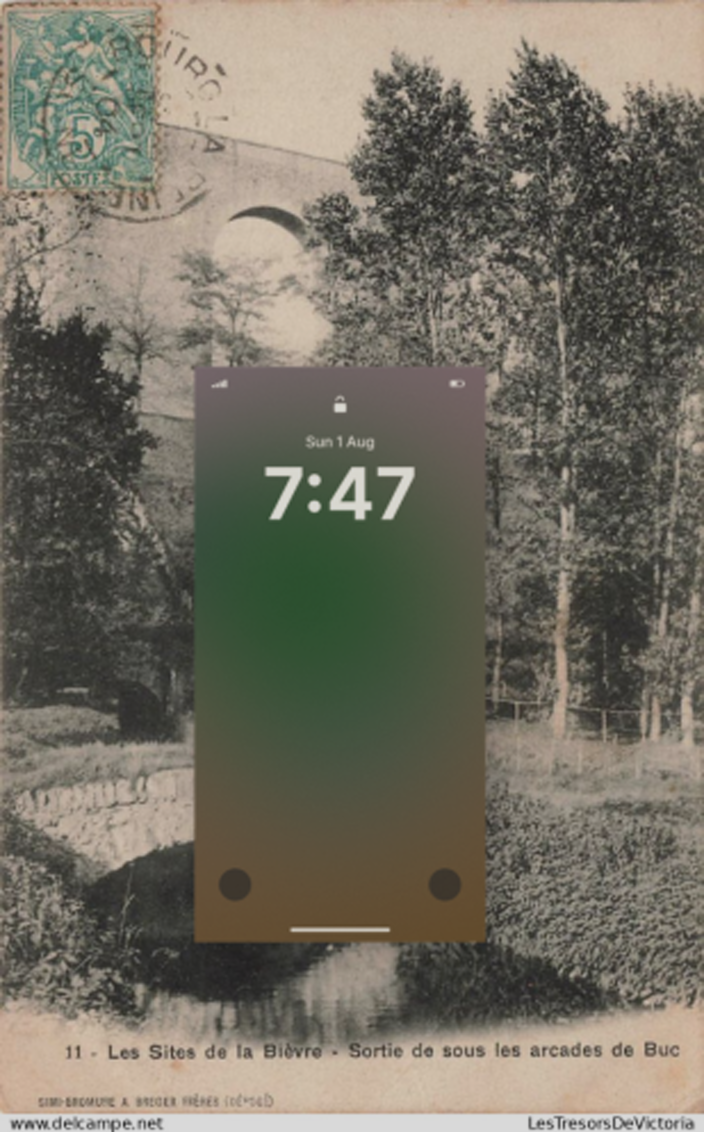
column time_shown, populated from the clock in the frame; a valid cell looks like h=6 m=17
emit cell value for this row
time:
h=7 m=47
